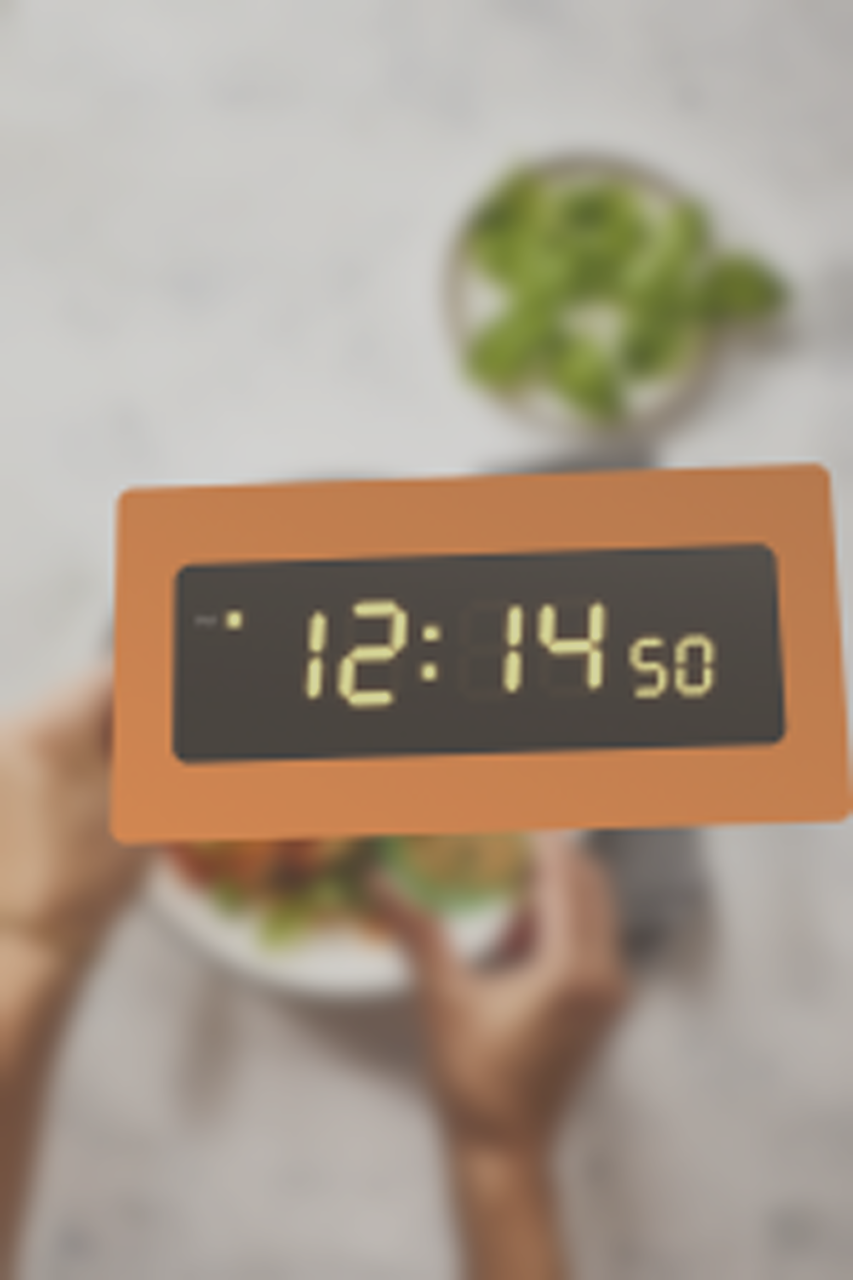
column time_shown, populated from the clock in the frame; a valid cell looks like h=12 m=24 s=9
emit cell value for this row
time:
h=12 m=14 s=50
